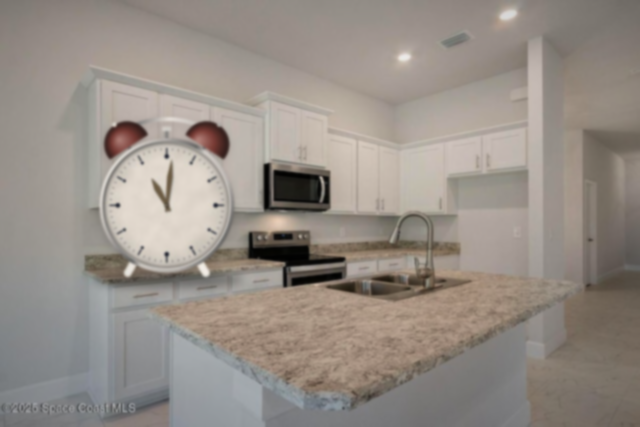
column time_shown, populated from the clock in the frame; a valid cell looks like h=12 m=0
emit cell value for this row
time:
h=11 m=1
